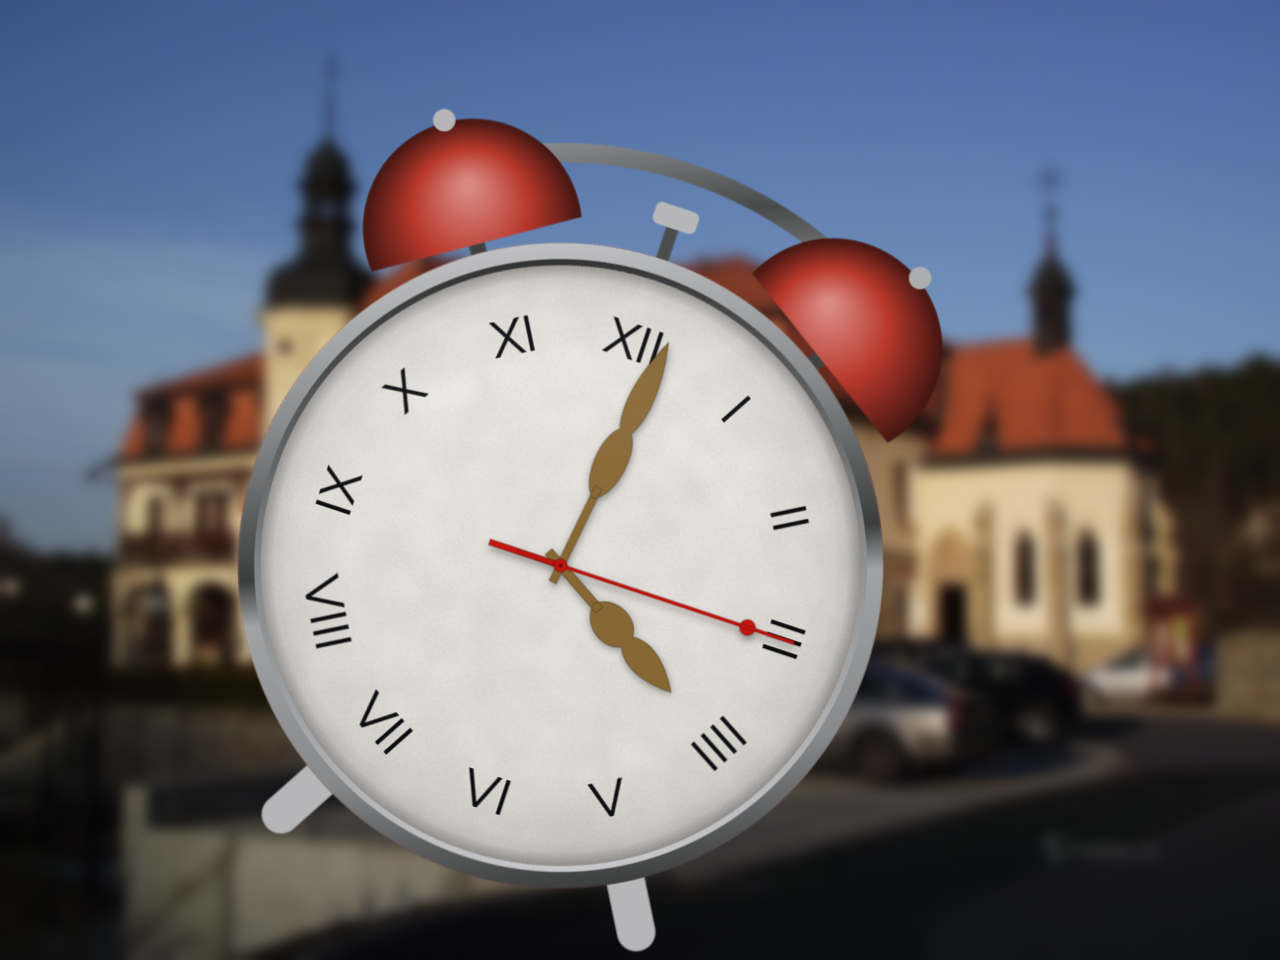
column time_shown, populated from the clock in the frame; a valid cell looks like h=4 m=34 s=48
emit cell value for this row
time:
h=4 m=1 s=15
